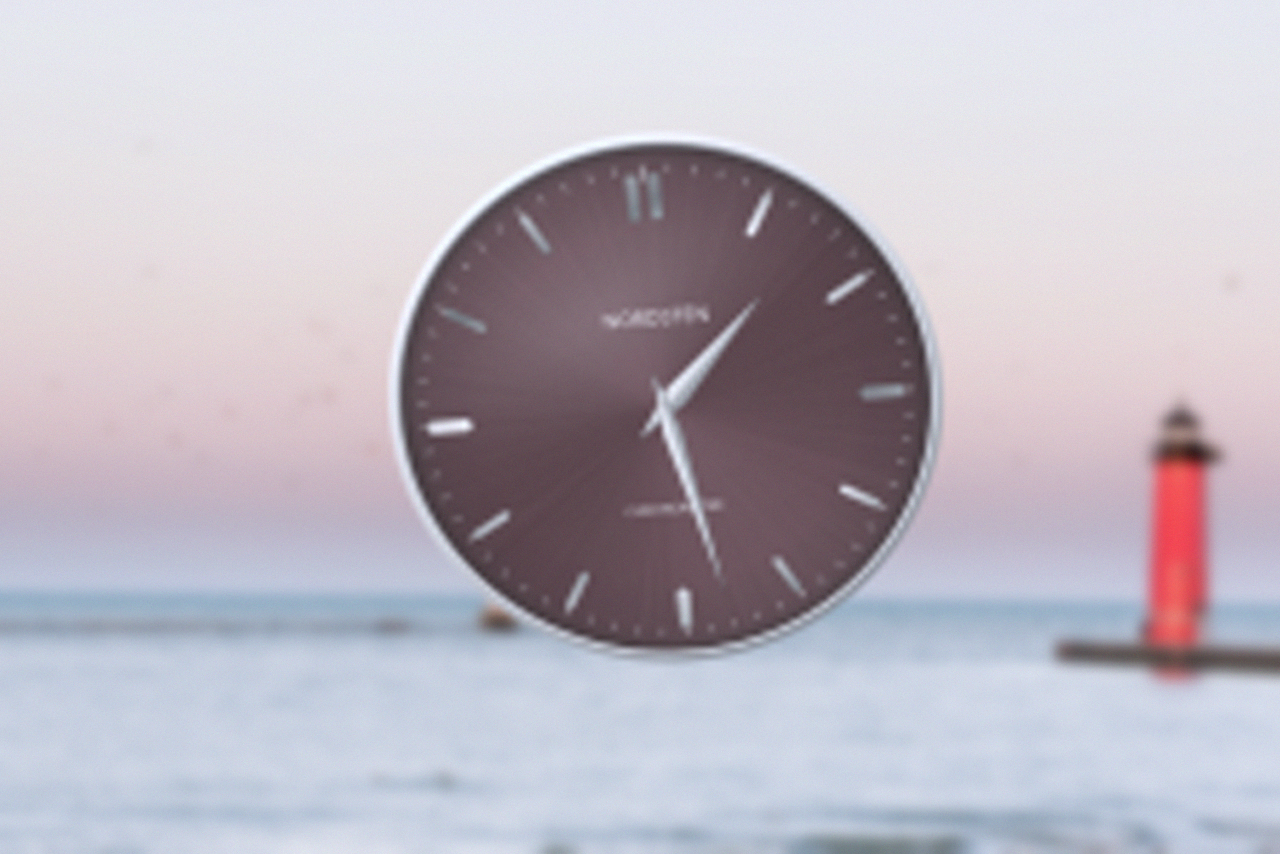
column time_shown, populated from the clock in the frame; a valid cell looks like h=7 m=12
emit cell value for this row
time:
h=1 m=28
